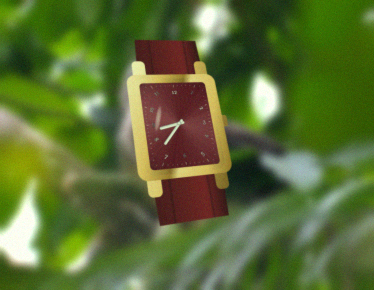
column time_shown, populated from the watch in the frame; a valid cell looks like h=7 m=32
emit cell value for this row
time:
h=8 m=37
